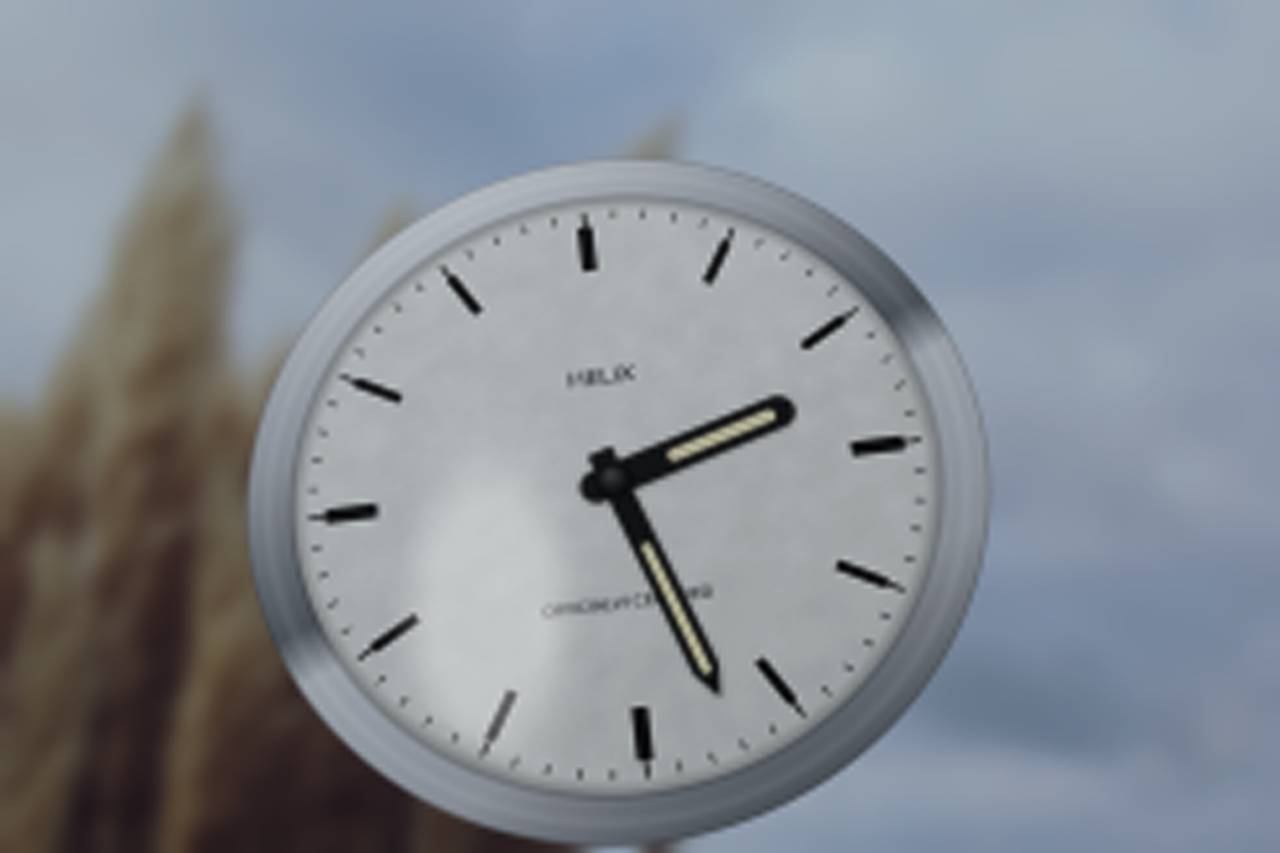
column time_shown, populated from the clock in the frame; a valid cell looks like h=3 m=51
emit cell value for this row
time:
h=2 m=27
